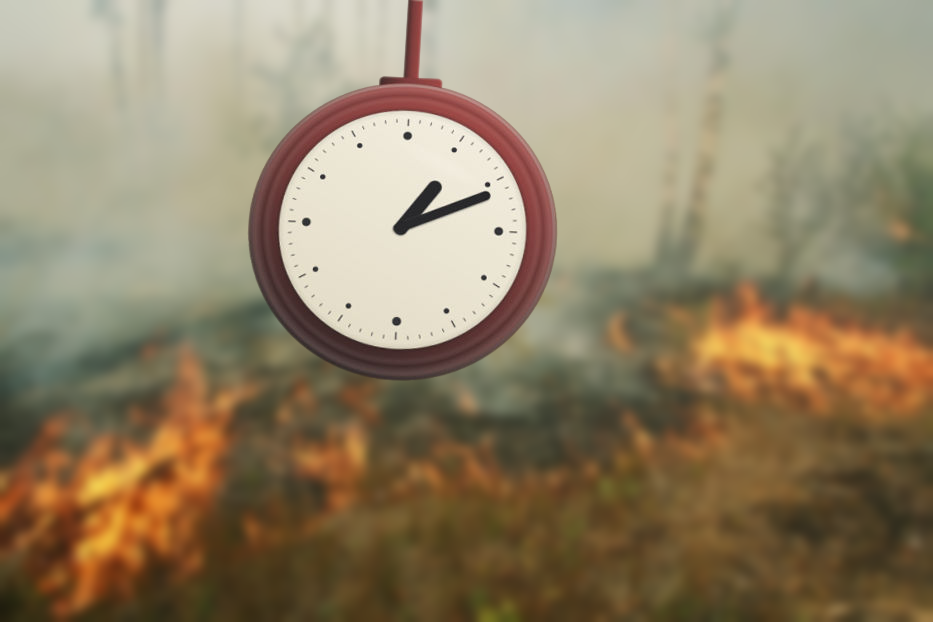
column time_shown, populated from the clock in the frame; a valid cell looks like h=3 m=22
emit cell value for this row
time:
h=1 m=11
